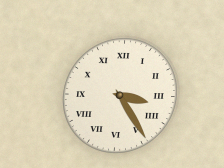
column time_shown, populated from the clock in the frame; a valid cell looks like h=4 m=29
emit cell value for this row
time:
h=3 m=24
